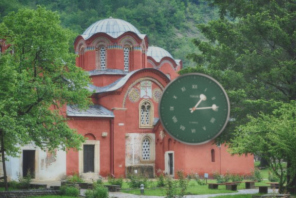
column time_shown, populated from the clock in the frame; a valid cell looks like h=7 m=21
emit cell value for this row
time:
h=1 m=14
